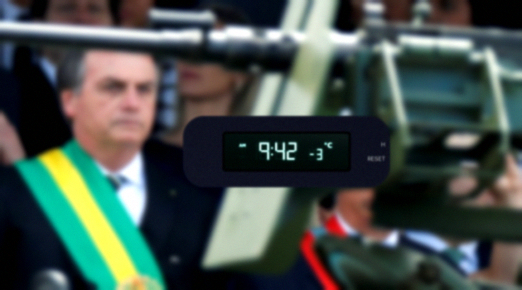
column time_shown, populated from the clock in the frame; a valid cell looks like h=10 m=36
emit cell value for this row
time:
h=9 m=42
